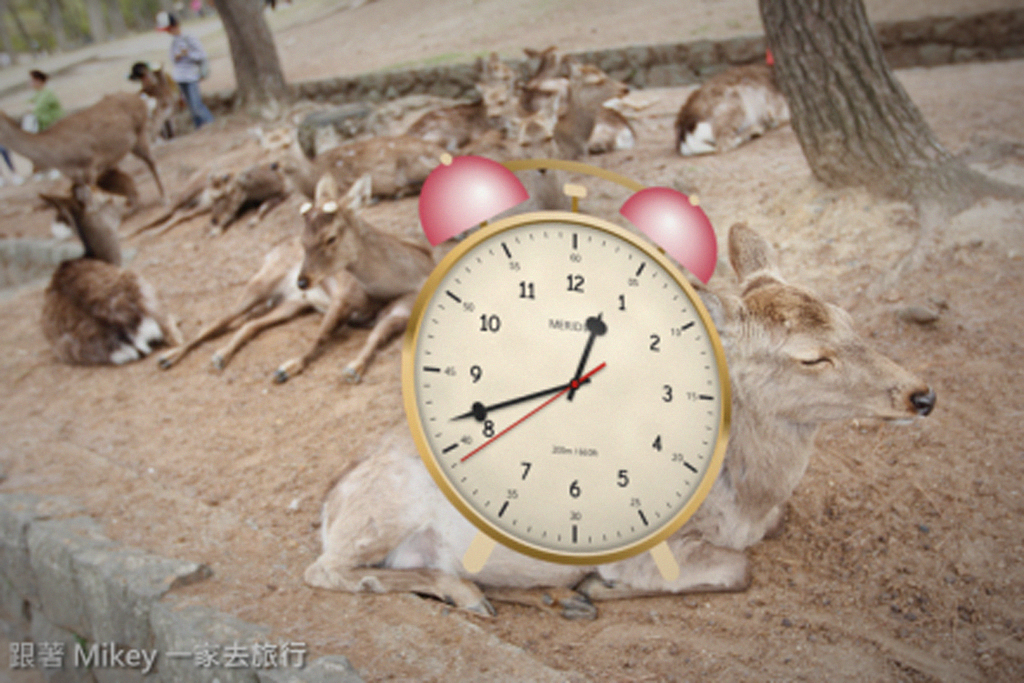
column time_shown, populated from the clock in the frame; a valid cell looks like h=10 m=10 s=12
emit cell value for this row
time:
h=12 m=41 s=39
